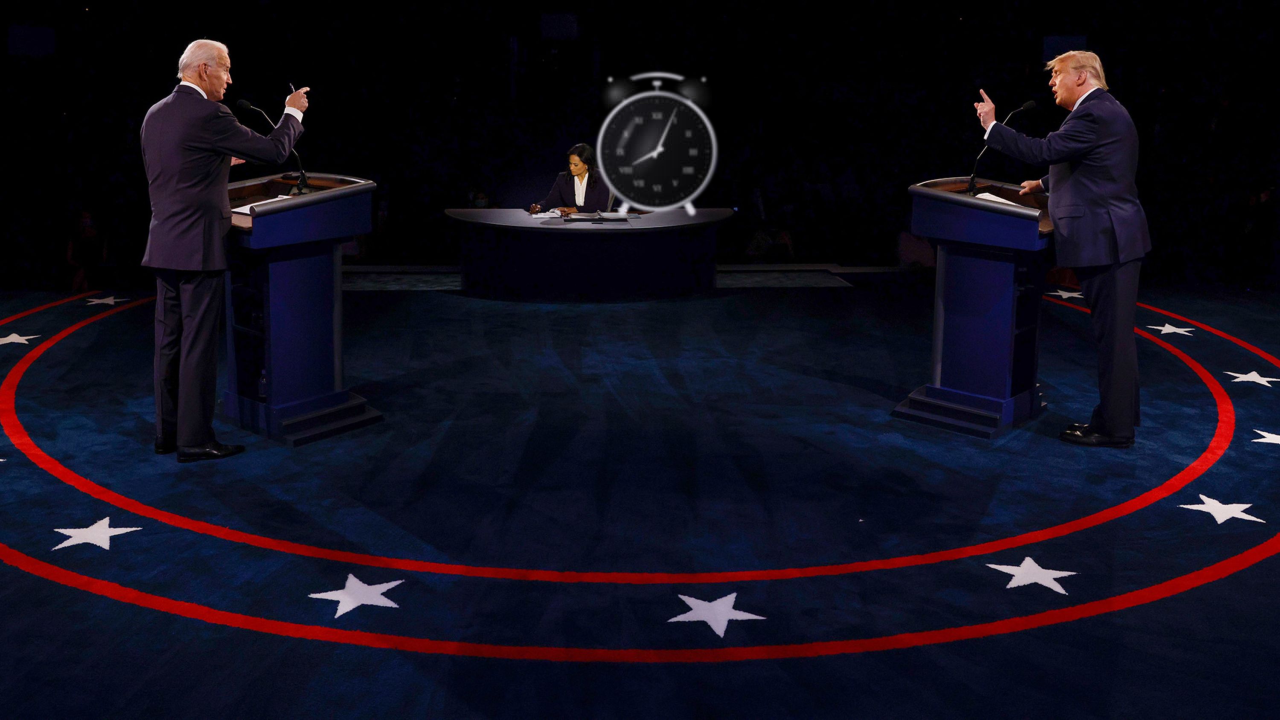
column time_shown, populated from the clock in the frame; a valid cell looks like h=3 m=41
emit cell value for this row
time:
h=8 m=4
